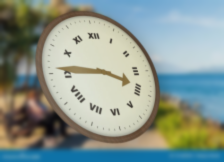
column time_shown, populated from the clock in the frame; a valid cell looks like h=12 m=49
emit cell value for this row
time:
h=3 m=46
